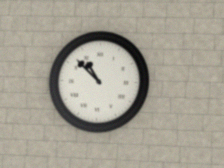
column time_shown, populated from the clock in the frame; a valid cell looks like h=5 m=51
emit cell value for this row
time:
h=10 m=52
